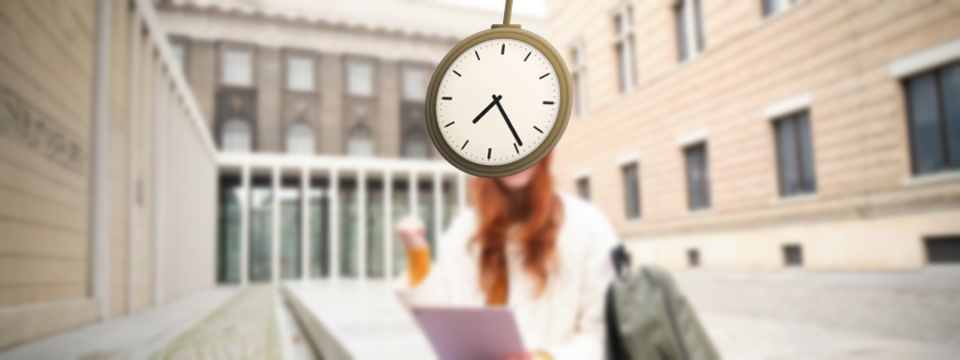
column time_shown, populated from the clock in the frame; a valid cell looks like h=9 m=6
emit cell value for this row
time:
h=7 m=24
